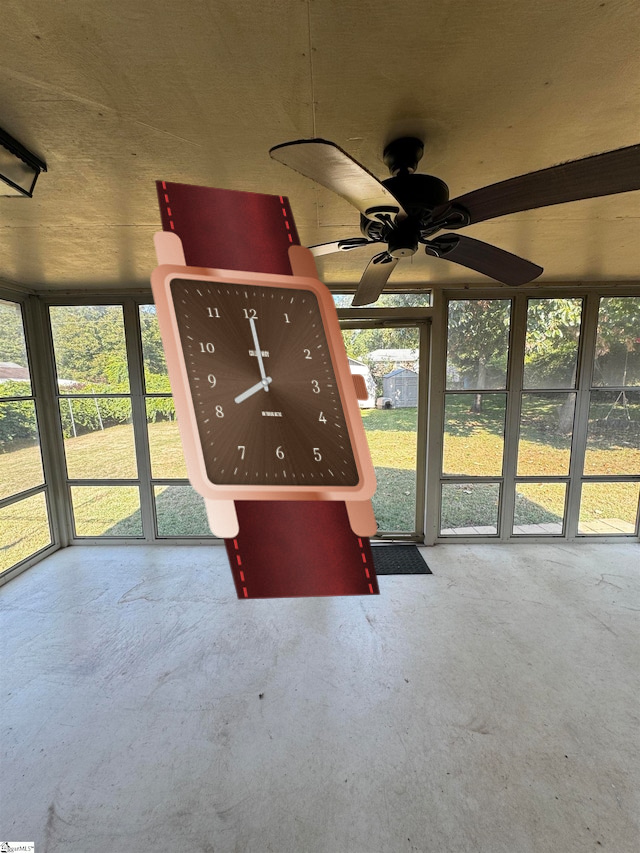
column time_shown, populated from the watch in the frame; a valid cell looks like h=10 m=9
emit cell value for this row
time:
h=8 m=0
